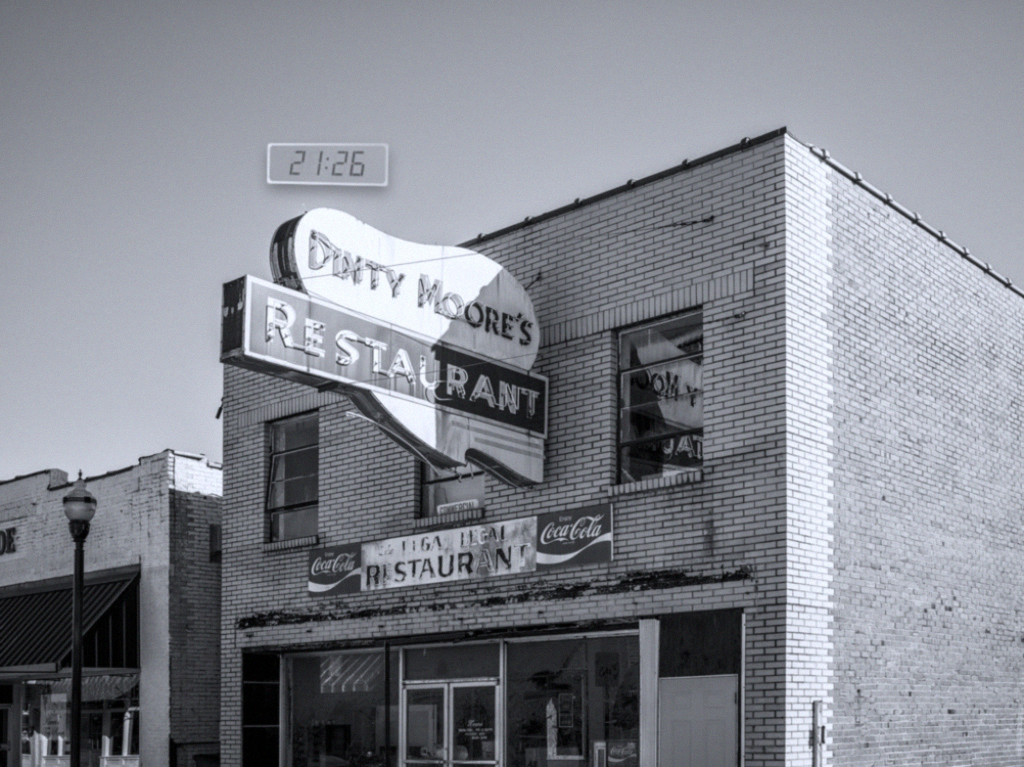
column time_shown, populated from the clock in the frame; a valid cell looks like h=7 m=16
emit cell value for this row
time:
h=21 m=26
